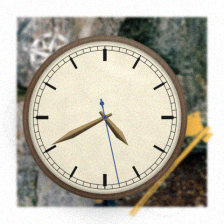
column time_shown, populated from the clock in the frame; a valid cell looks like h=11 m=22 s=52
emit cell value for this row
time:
h=4 m=40 s=28
